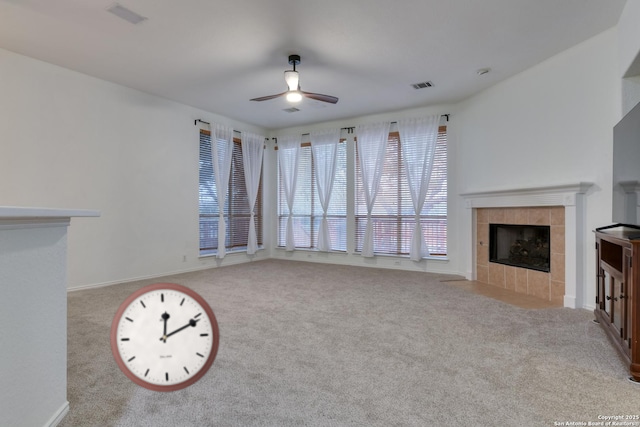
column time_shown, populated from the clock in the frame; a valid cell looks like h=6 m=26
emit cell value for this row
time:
h=12 m=11
